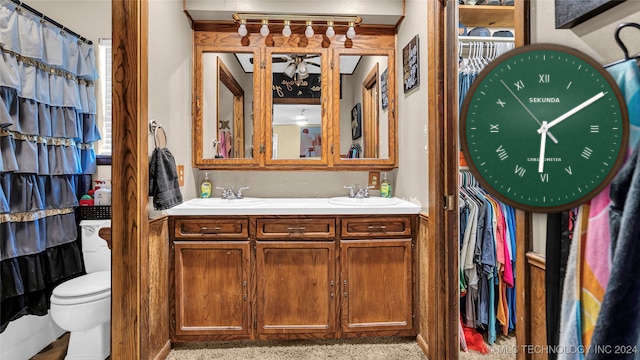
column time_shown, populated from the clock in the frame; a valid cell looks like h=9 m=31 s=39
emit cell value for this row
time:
h=6 m=9 s=53
